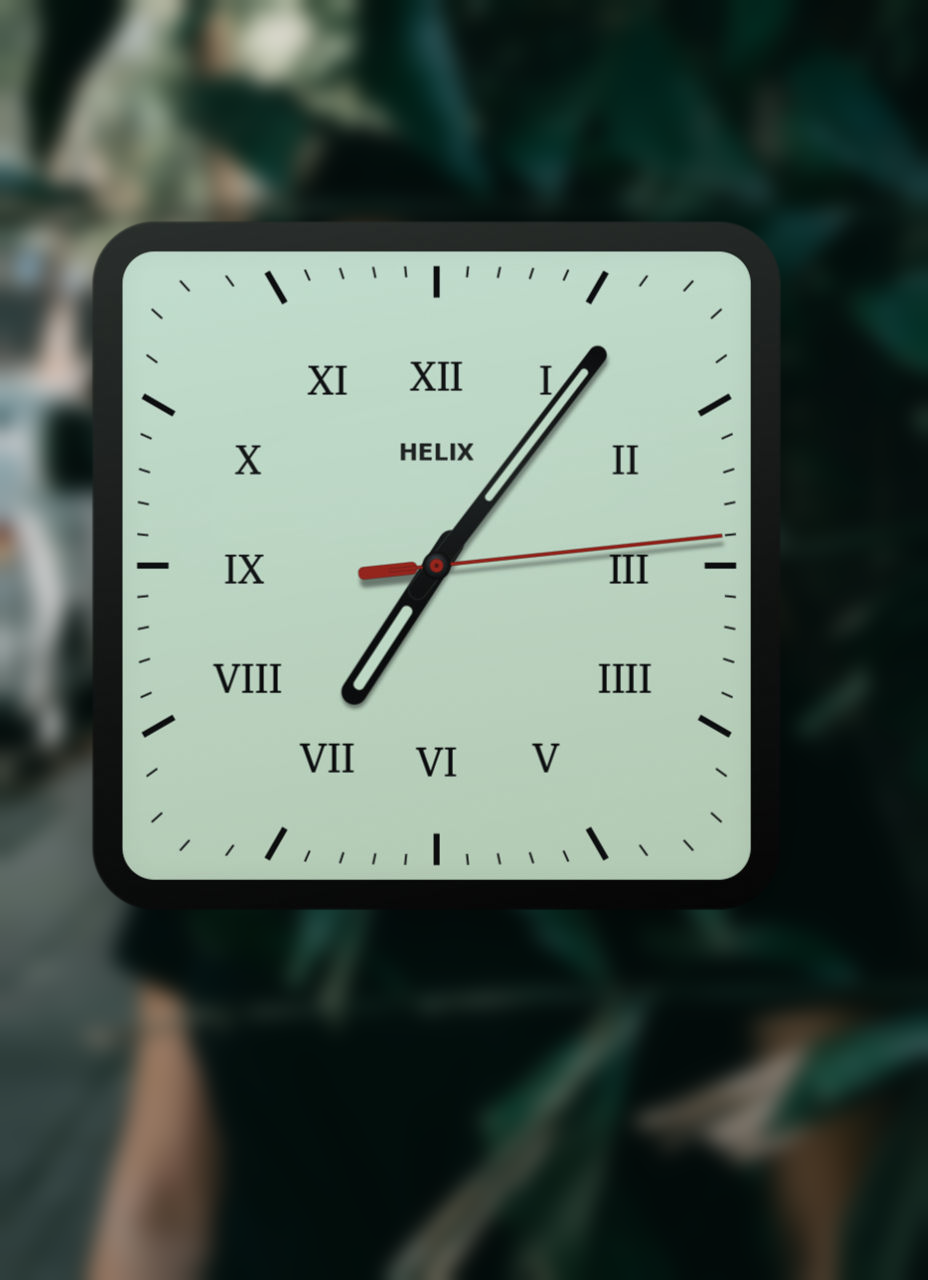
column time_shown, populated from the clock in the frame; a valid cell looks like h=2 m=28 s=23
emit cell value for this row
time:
h=7 m=6 s=14
